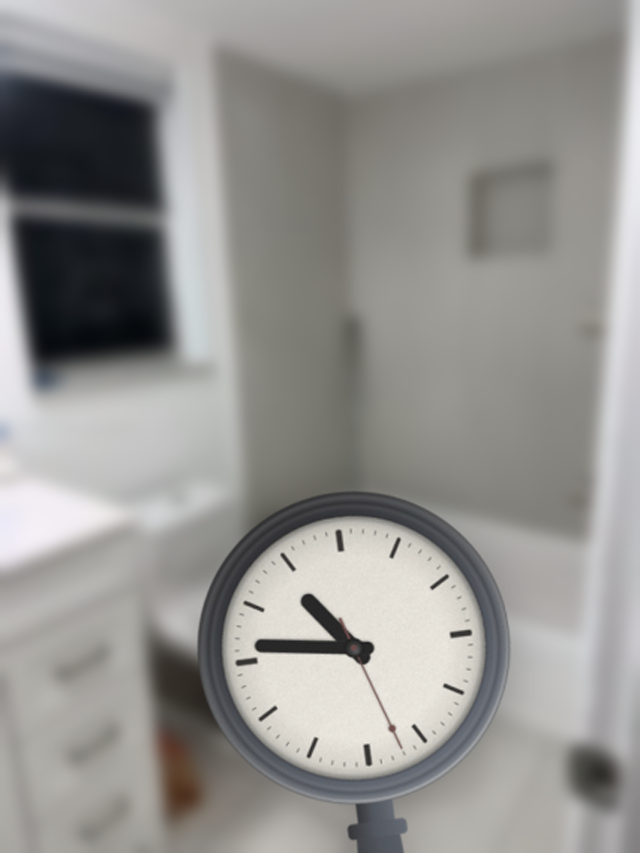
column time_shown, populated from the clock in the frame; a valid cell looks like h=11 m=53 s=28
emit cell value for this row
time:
h=10 m=46 s=27
